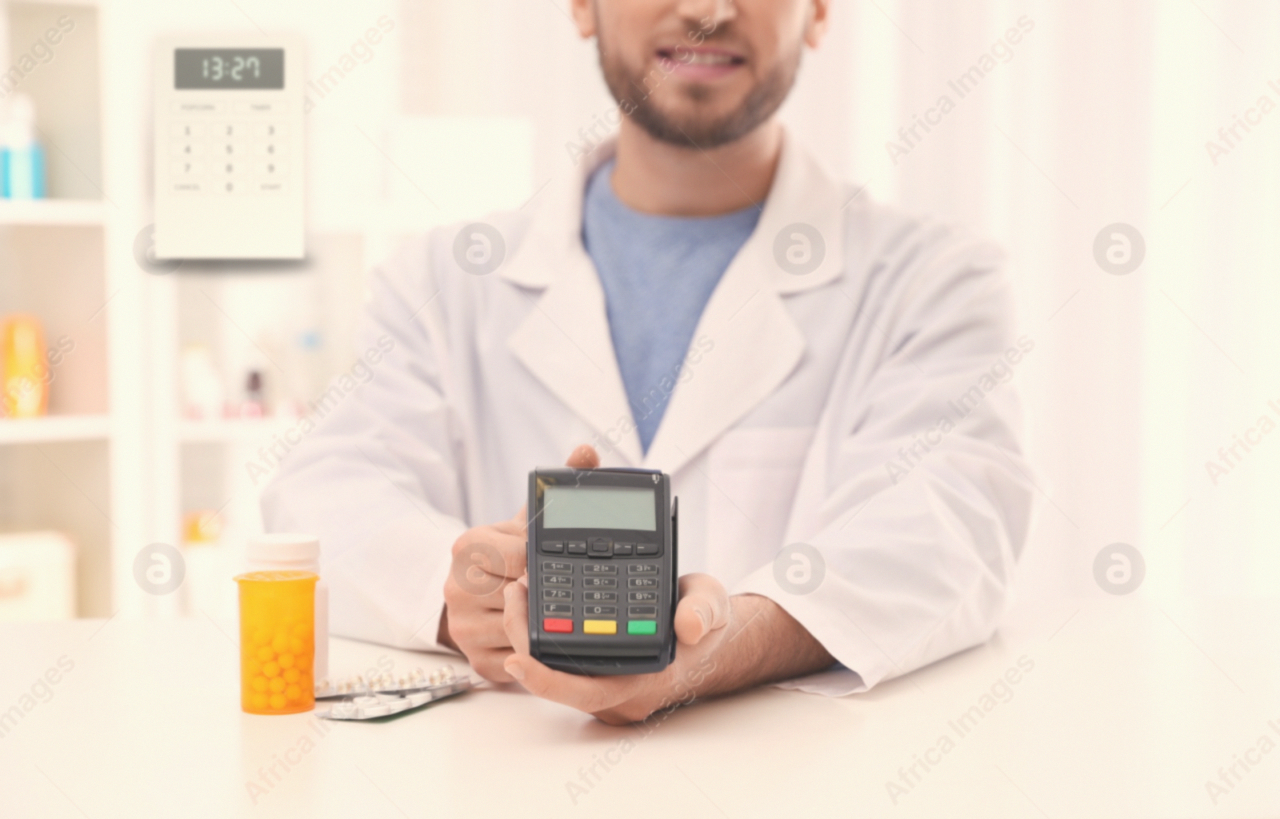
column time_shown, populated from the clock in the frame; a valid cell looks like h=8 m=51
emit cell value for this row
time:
h=13 m=27
